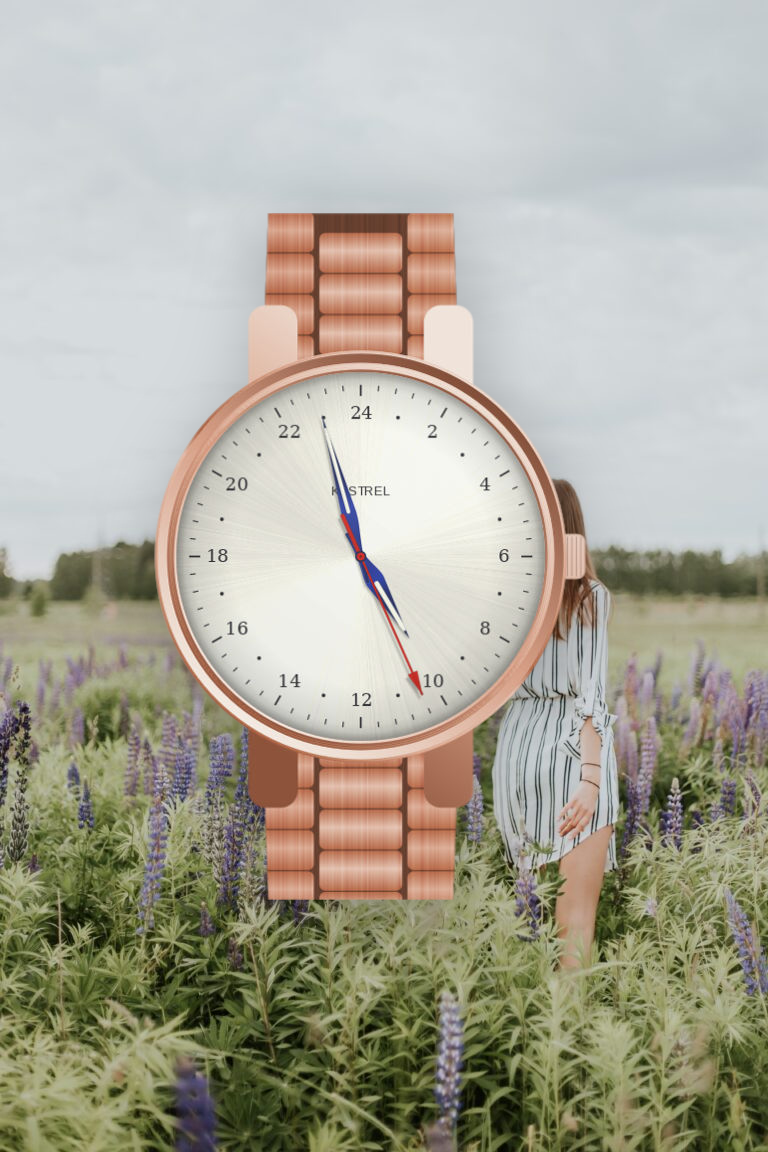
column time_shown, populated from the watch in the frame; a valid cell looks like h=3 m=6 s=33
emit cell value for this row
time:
h=9 m=57 s=26
